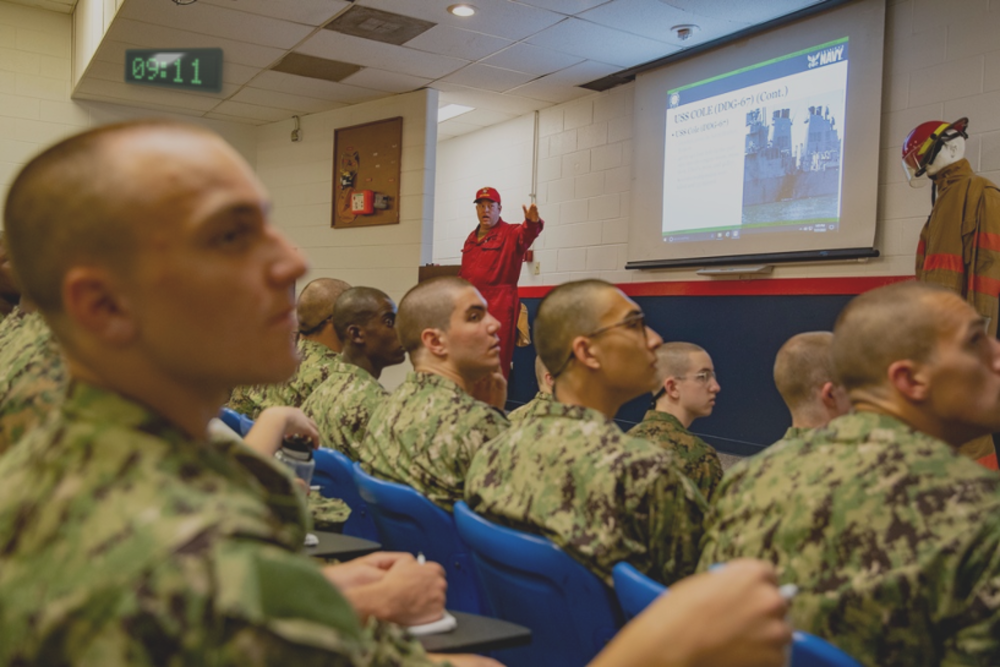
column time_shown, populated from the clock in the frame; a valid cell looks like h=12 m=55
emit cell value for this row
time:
h=9 m=11
